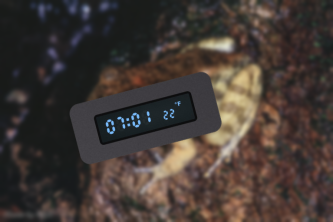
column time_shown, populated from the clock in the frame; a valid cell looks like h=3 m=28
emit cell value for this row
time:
h=7 m=1
